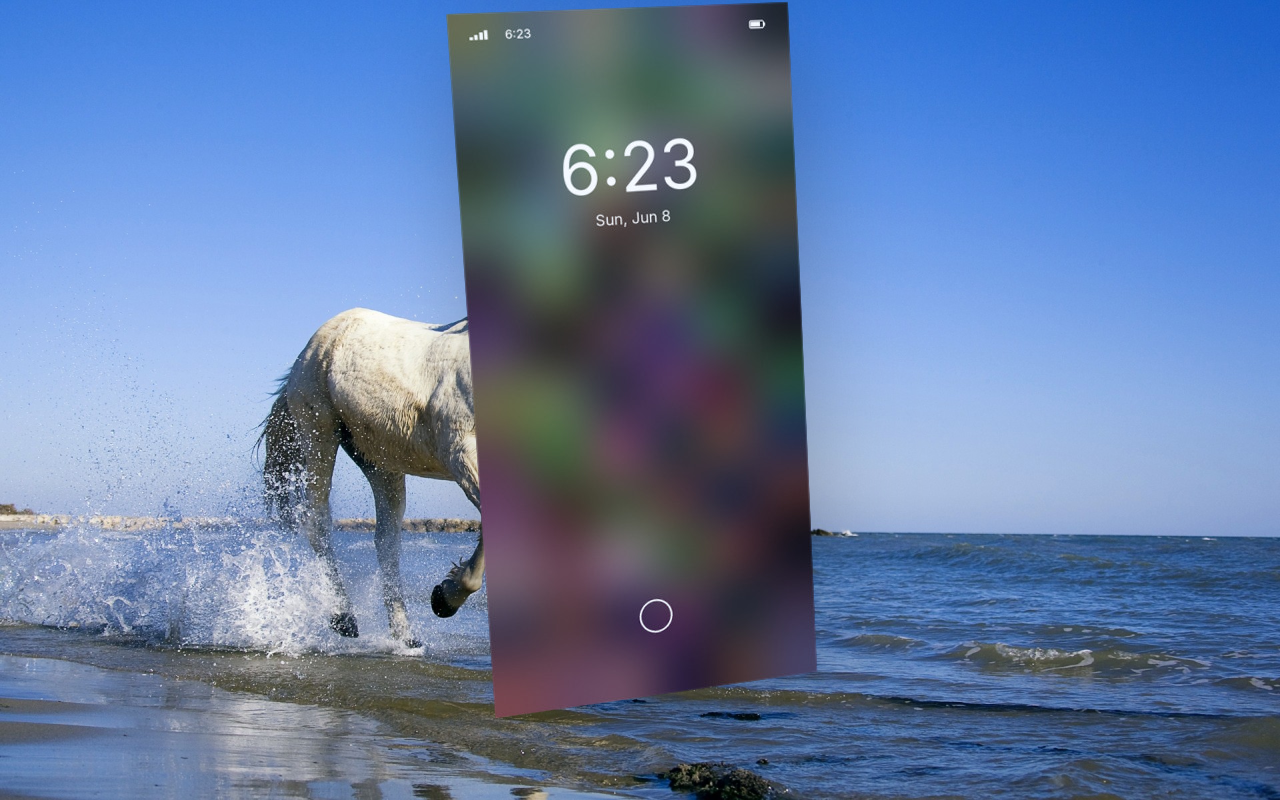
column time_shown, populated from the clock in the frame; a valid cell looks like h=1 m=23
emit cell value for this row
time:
h=6 m=23
